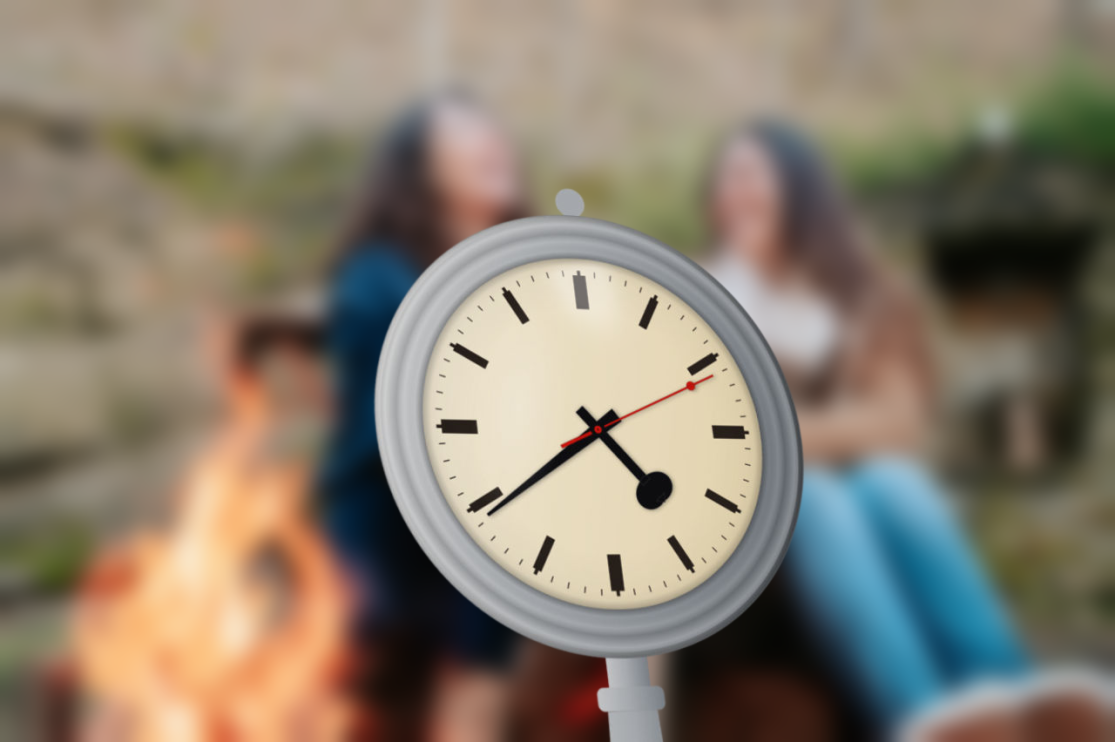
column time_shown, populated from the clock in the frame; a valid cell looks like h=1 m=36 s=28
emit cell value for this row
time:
h=4 m=39 s=11
